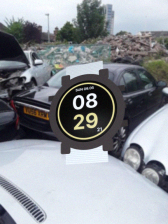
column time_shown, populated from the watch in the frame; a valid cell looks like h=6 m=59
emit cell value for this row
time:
h=8 m=29
